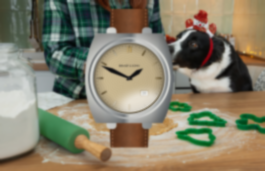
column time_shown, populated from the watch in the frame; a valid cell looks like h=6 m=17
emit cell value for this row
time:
h=1 m=49
